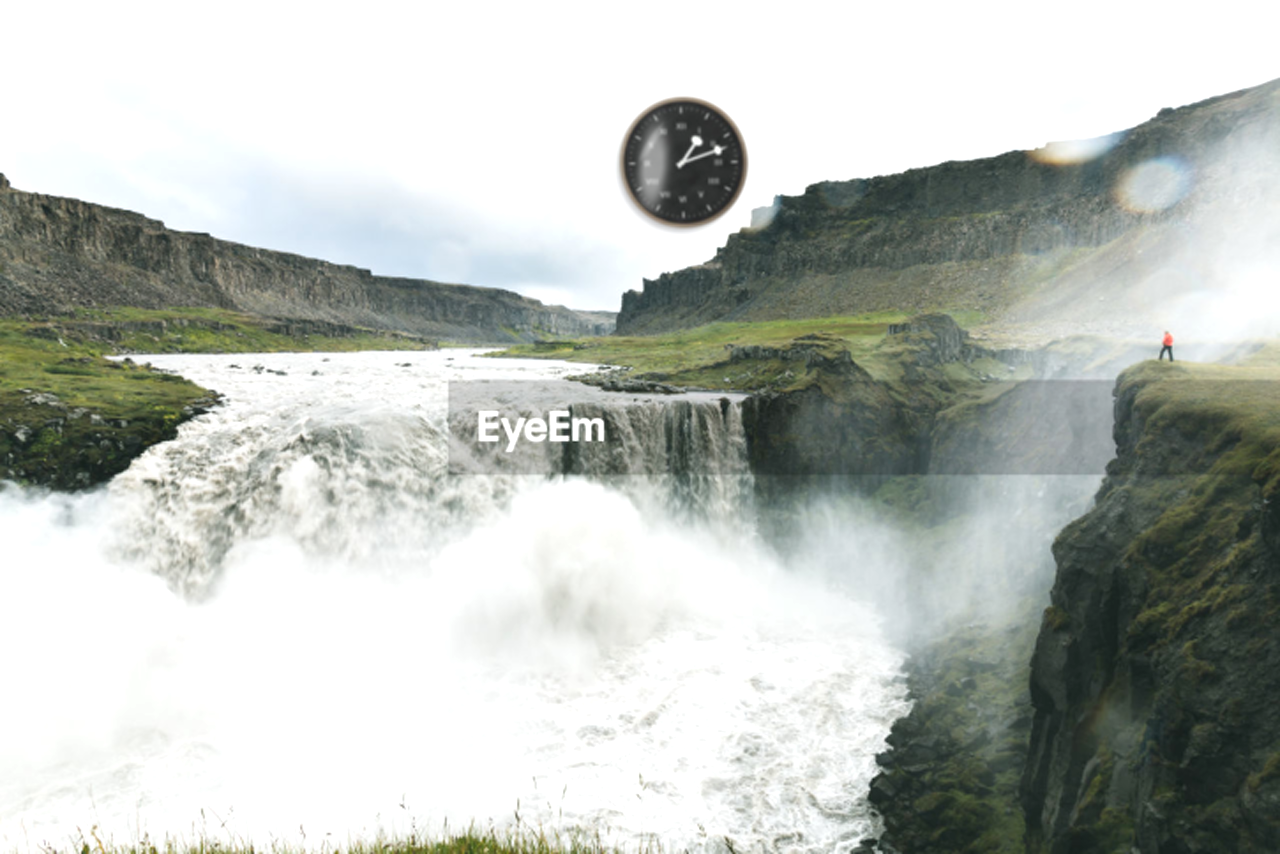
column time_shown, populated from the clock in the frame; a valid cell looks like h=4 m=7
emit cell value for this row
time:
h=1 m=12
